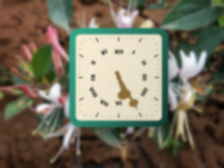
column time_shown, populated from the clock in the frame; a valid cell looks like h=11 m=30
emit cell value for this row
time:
h=5 m=25
